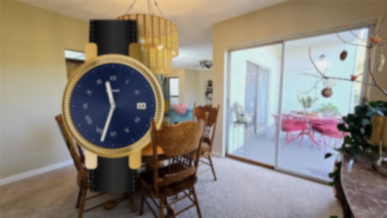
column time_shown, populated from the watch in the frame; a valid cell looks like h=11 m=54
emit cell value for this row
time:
h=11 m=33
